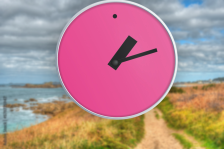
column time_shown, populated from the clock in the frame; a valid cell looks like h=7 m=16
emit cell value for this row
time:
h=1 m=12
